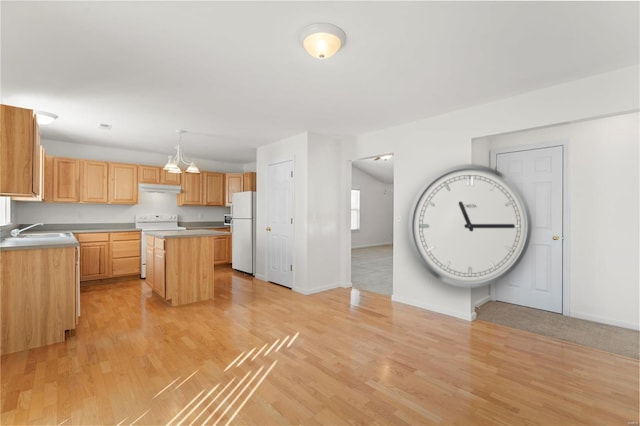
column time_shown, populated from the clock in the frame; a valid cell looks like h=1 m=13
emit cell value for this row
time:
h=11 m=15
